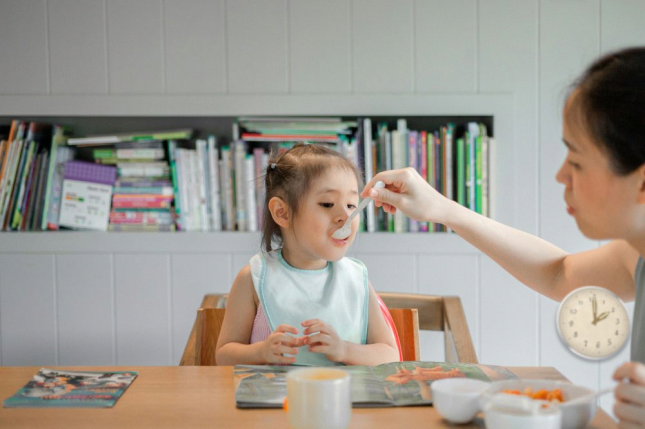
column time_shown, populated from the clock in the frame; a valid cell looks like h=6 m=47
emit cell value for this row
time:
h=2 m=1
